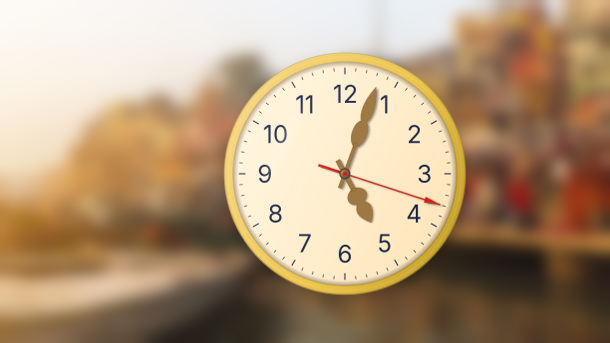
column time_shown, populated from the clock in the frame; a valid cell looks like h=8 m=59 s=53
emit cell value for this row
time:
h=5 m=3 s=18
